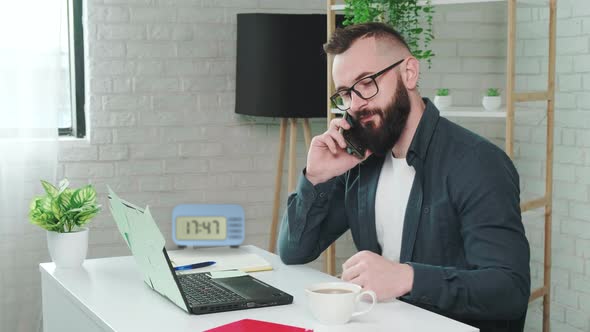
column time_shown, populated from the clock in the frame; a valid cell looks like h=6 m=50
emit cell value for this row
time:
h=17 m=47
